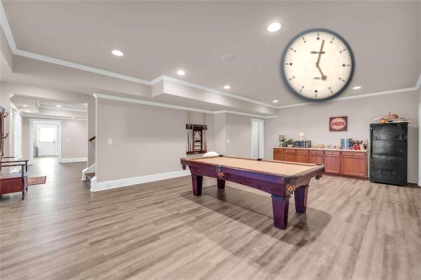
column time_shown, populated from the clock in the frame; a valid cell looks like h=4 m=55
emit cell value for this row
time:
h=5 m=2
